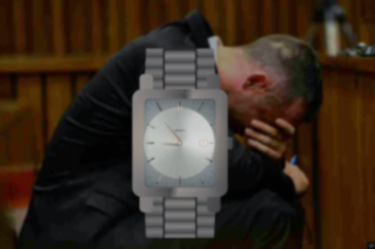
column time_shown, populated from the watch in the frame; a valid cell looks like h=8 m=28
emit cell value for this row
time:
h=8 m=54
